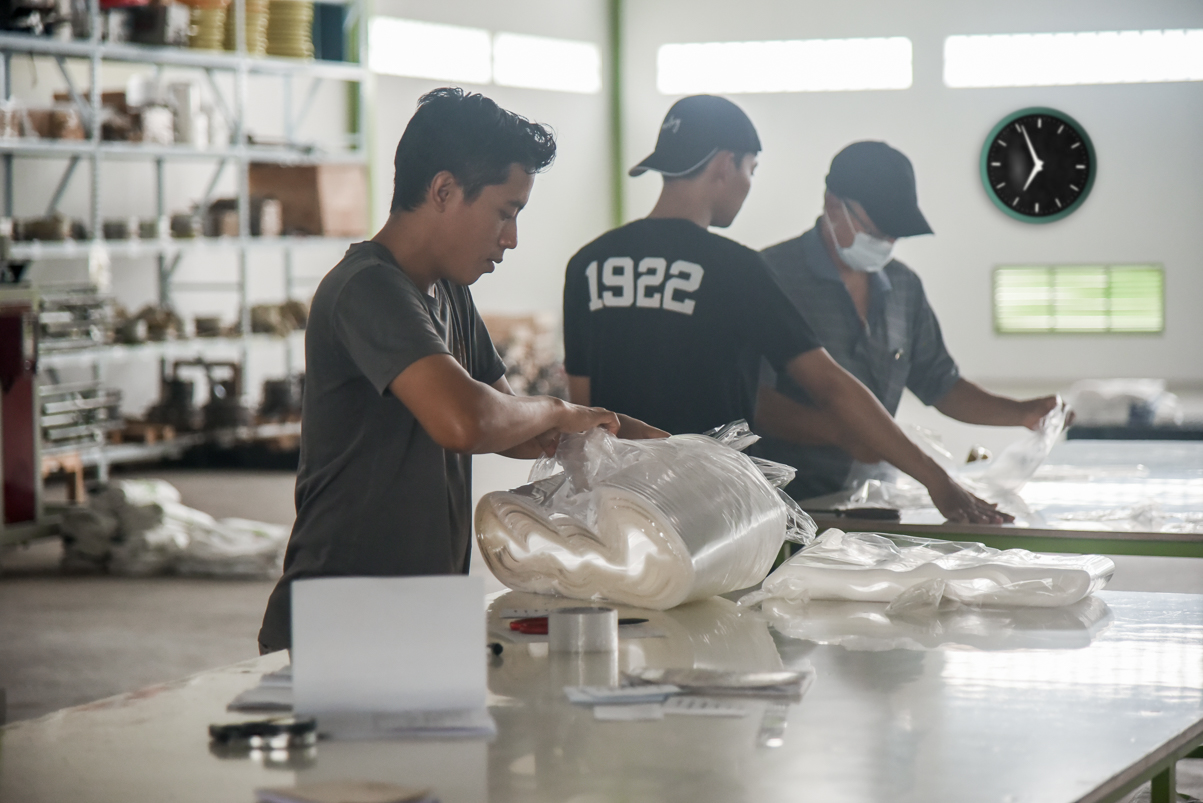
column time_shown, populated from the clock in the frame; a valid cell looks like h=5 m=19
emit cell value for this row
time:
h=6 m=56
